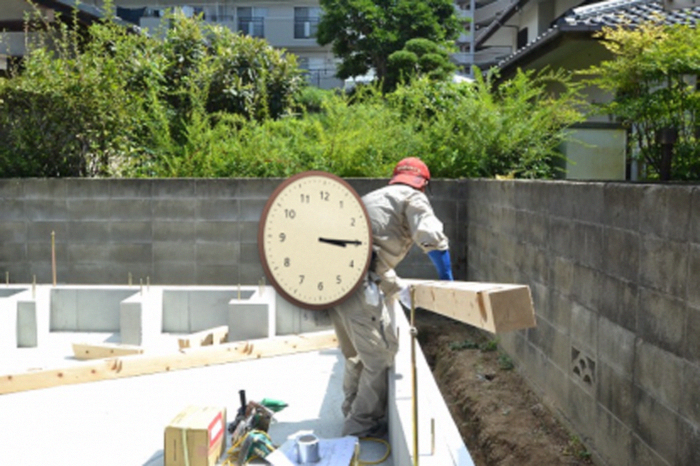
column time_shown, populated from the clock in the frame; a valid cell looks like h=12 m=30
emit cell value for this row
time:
h=3 m=15
